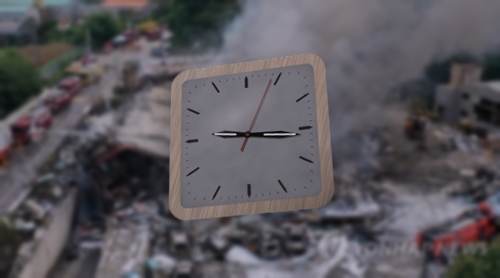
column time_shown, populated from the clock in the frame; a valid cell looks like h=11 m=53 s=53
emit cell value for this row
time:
h=9 m=16 s=4
